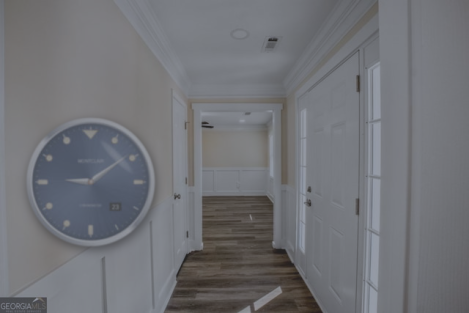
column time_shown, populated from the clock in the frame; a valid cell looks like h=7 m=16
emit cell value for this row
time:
h=9 m=9
